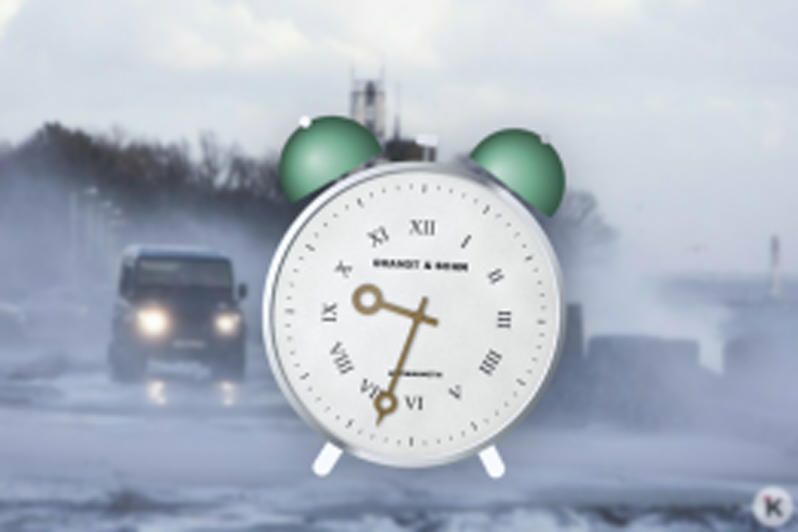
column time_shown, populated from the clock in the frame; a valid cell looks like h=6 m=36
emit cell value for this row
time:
h=9 m=33
